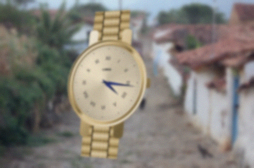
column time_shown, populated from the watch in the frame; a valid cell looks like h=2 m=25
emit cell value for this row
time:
h=4 m=16
